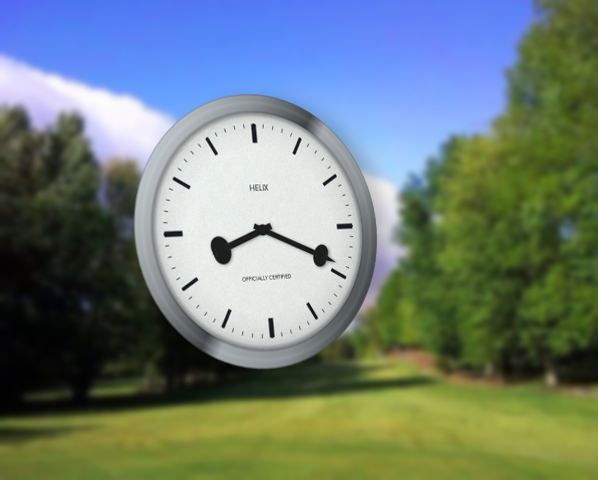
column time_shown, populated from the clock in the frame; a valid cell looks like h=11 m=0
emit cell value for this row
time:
h=8 m=19
